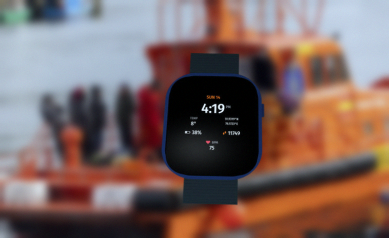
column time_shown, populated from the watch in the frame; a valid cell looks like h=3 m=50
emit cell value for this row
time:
h=4 m=19
